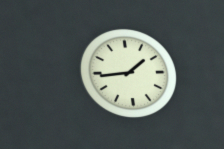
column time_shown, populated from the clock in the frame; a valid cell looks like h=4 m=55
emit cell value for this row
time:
h=1 m=44
